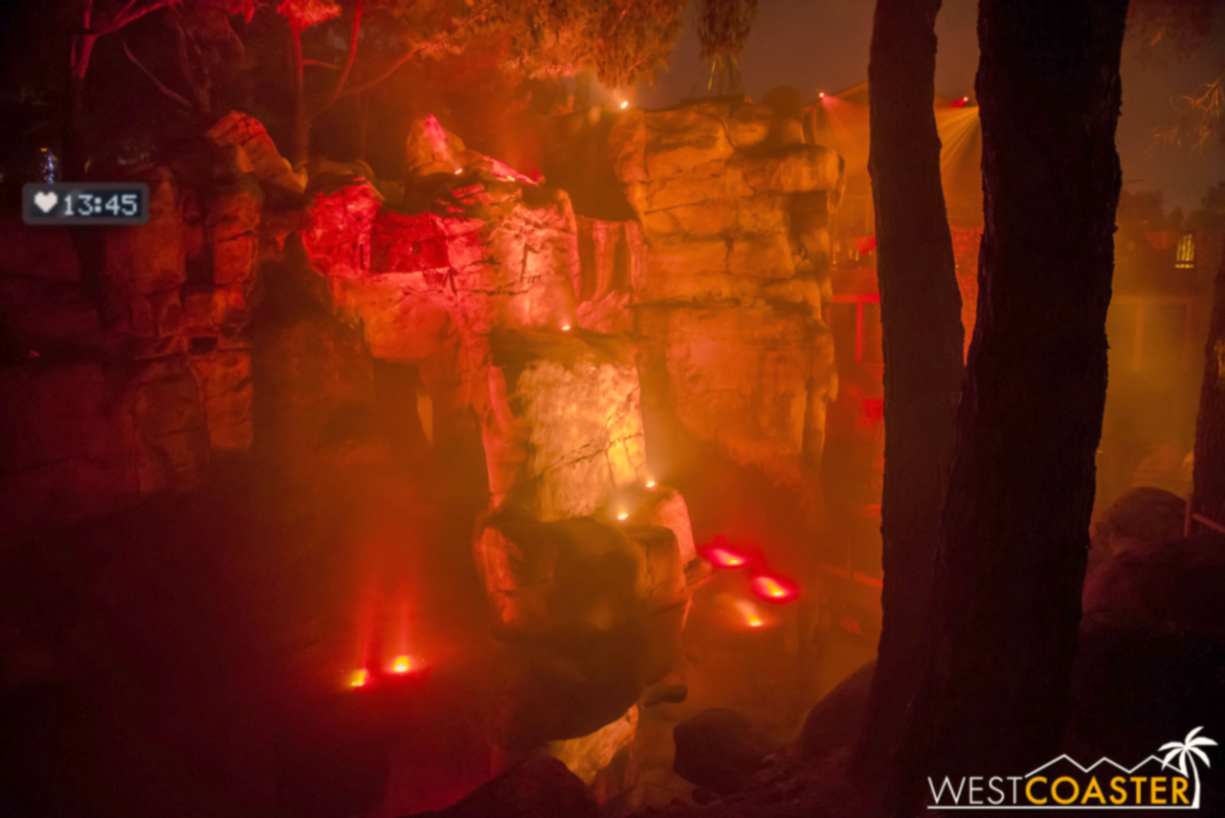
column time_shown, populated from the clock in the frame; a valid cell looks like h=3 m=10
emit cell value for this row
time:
h=13 m=45
